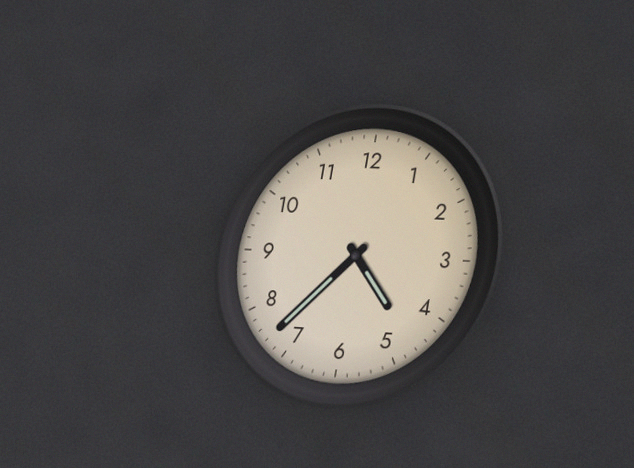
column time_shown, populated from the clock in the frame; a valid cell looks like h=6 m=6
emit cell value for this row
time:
h=4 m=37
